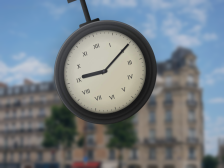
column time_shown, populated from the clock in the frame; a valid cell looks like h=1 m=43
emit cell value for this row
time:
h=9 m=10
